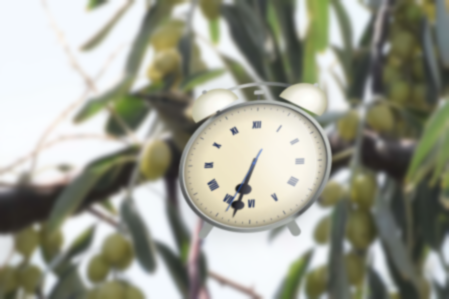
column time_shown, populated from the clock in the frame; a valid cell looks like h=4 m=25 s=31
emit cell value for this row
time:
h=6 m=32 s=34
